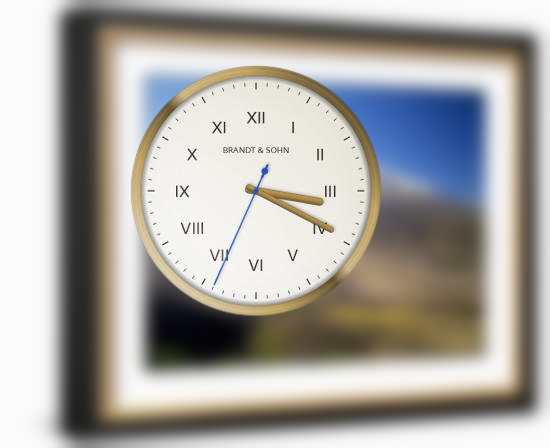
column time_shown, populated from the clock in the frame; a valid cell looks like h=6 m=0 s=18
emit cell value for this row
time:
h=3 m=19 s=34
